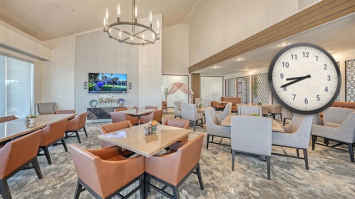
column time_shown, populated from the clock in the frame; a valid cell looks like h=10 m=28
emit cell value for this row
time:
h=8 m=41
